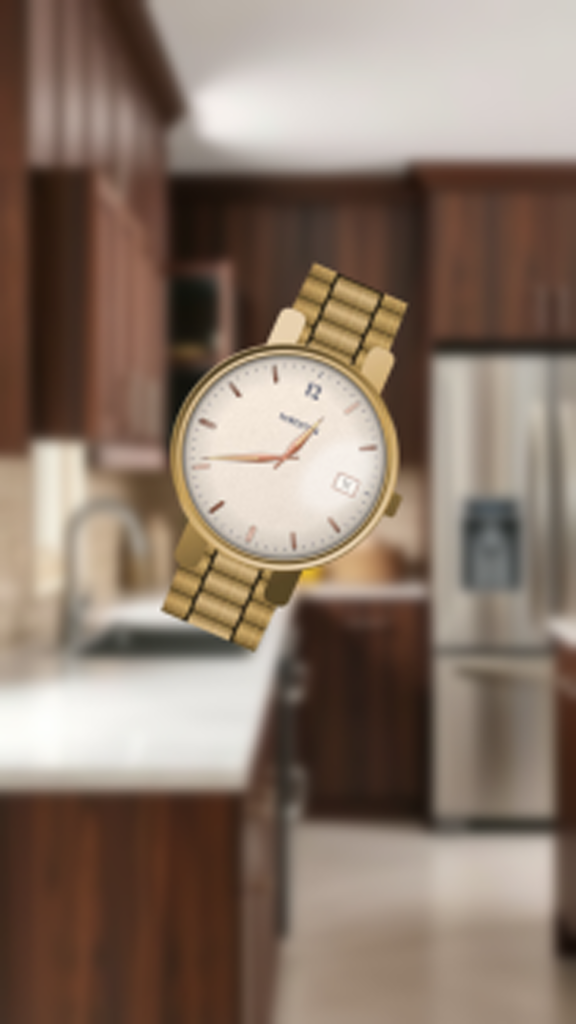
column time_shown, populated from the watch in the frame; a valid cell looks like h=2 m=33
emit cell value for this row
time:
h=12 m=41
